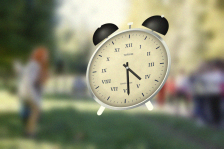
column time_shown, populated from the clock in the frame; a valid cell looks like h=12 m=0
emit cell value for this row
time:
h=4 m=29
